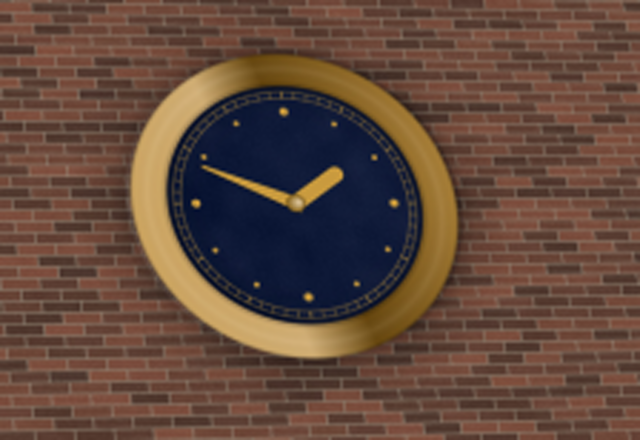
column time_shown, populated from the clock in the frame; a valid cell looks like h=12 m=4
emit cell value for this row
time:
h=1 m=49
